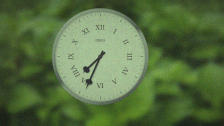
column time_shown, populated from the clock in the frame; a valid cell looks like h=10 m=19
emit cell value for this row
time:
h=7 m=34
